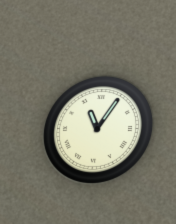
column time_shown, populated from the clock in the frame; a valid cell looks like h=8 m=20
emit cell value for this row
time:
h=11 m=5
